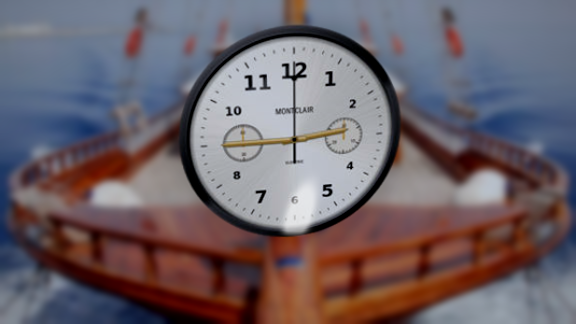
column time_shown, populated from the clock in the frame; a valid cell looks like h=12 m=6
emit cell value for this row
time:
h=2 m=45
